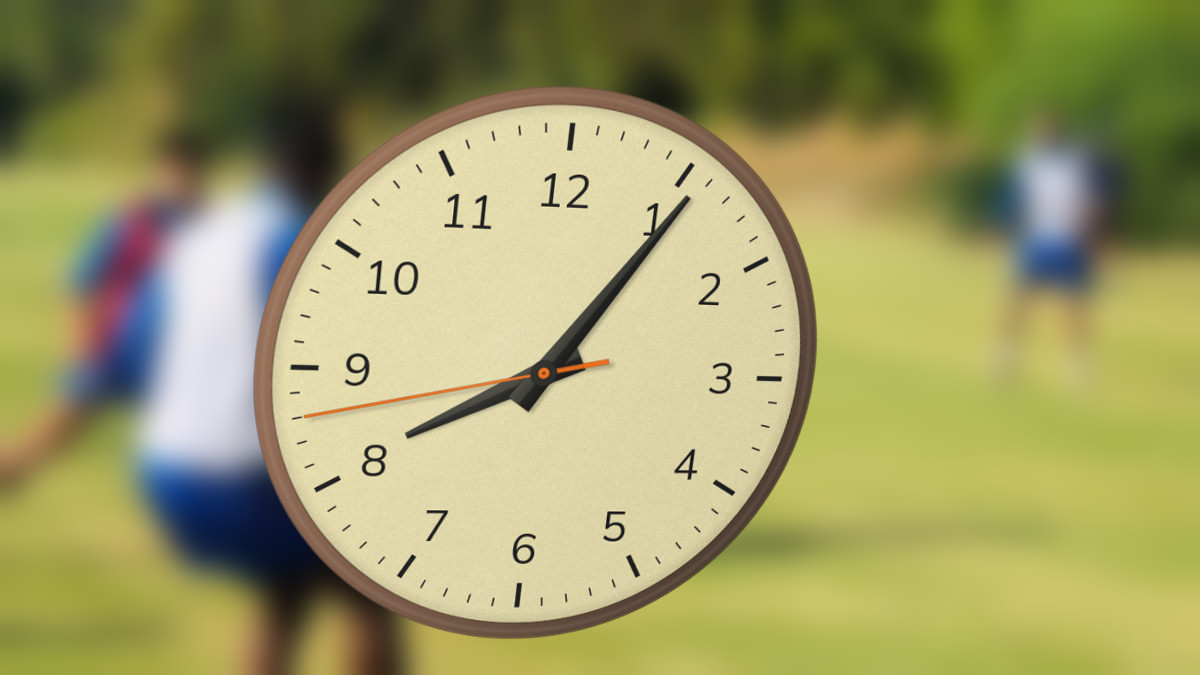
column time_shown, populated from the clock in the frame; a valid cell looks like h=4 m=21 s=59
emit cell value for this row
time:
h=8 m=5 s=43
